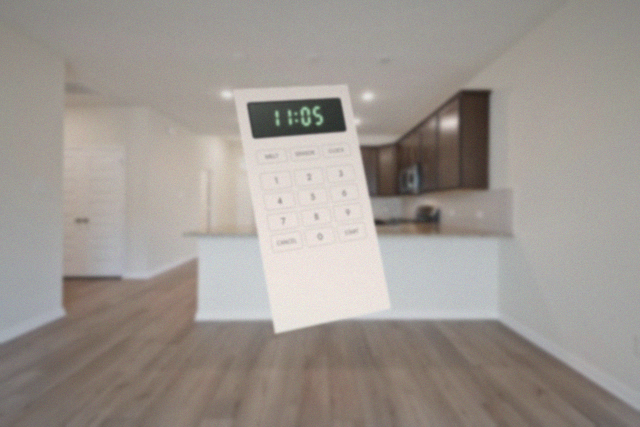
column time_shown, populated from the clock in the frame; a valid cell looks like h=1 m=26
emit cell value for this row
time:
h=11 m=5
